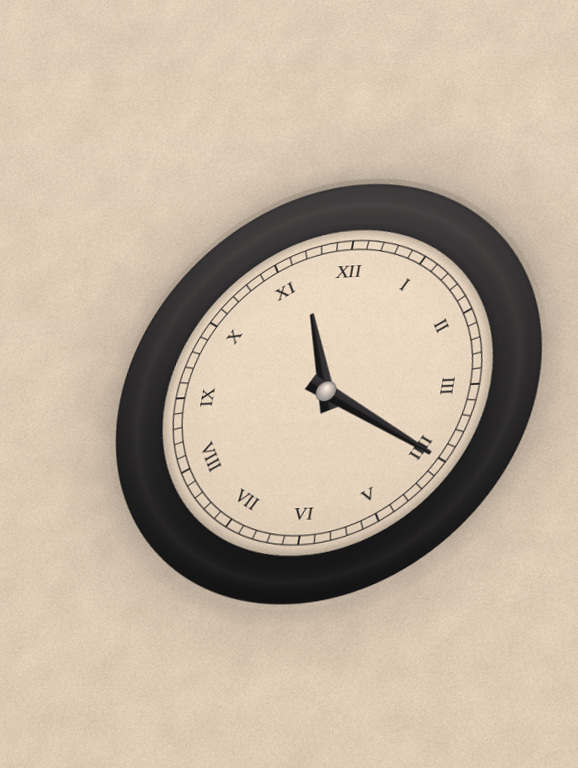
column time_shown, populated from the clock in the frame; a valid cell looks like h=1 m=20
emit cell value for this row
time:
h=11 m=20
